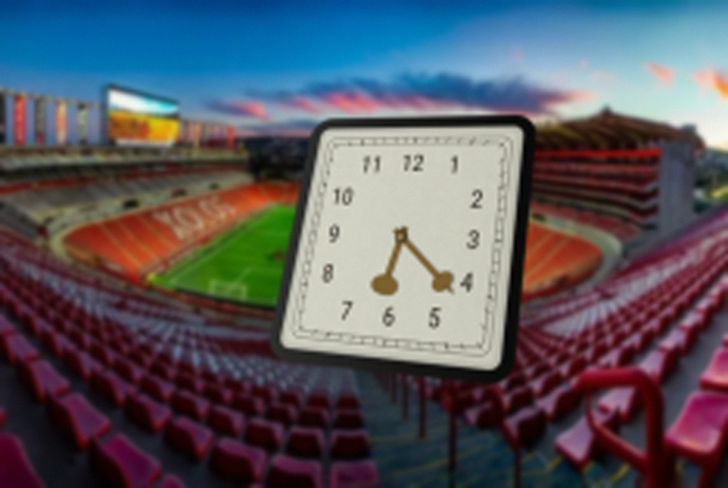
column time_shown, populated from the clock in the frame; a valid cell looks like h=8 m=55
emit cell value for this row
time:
h=6 m=22
